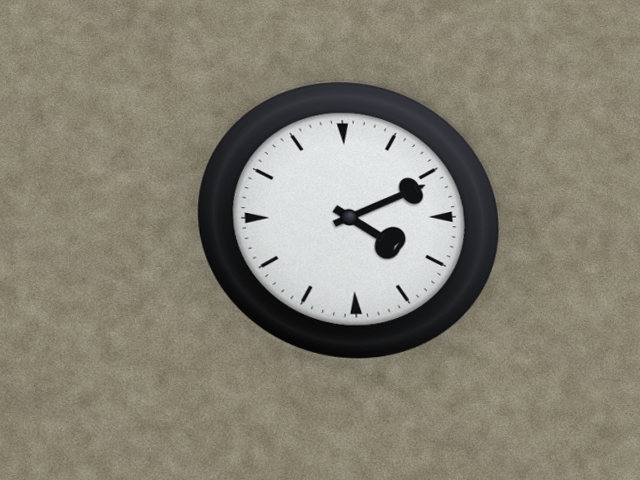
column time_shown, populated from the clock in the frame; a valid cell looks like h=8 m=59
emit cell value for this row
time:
h=4 m=11
